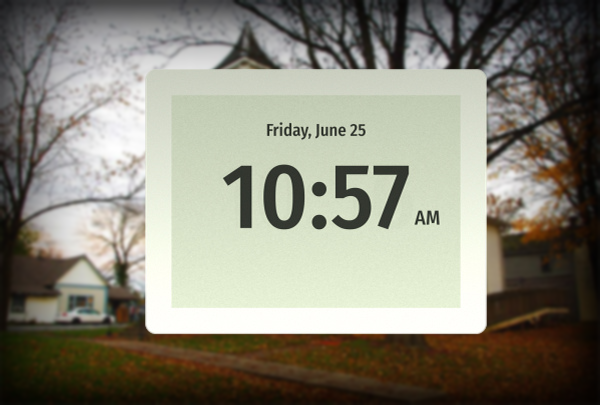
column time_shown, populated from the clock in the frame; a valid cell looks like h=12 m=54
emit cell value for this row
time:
h=10 m=57
